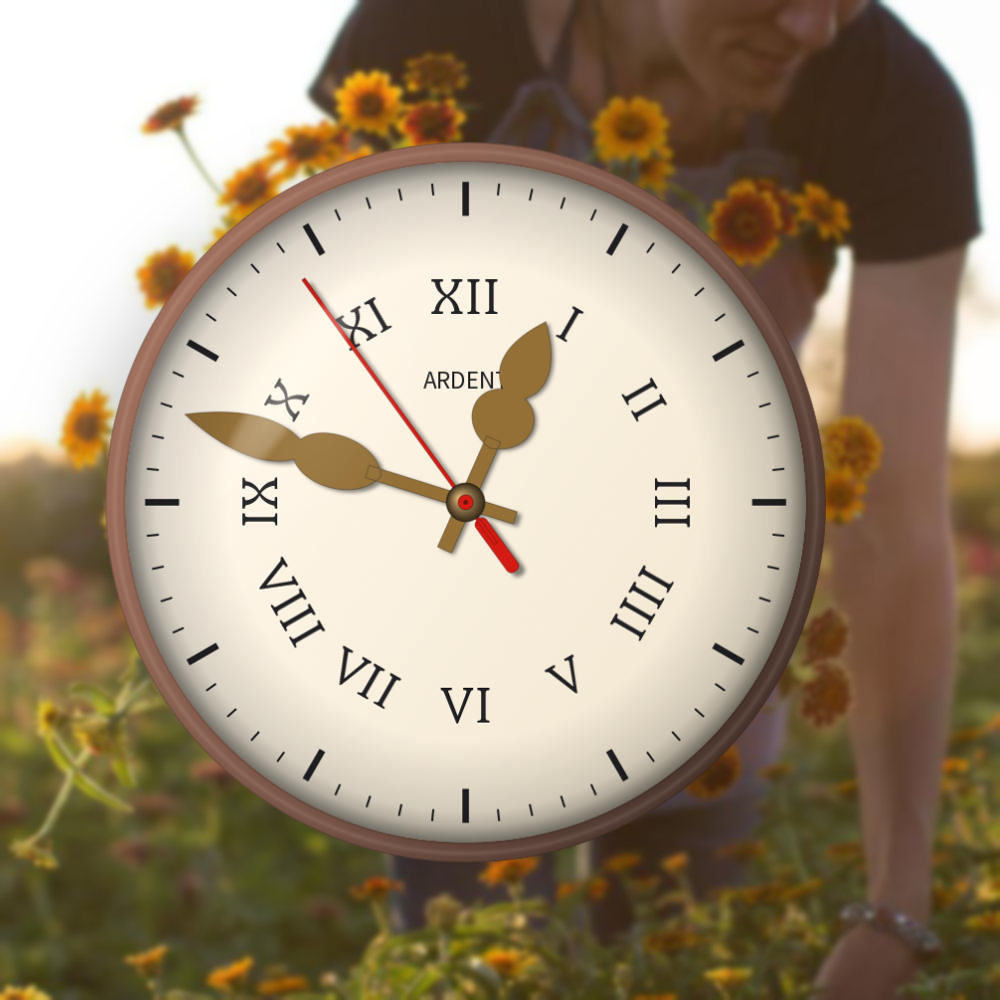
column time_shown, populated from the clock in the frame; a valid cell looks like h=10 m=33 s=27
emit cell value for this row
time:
h=12 m=47 s=54
